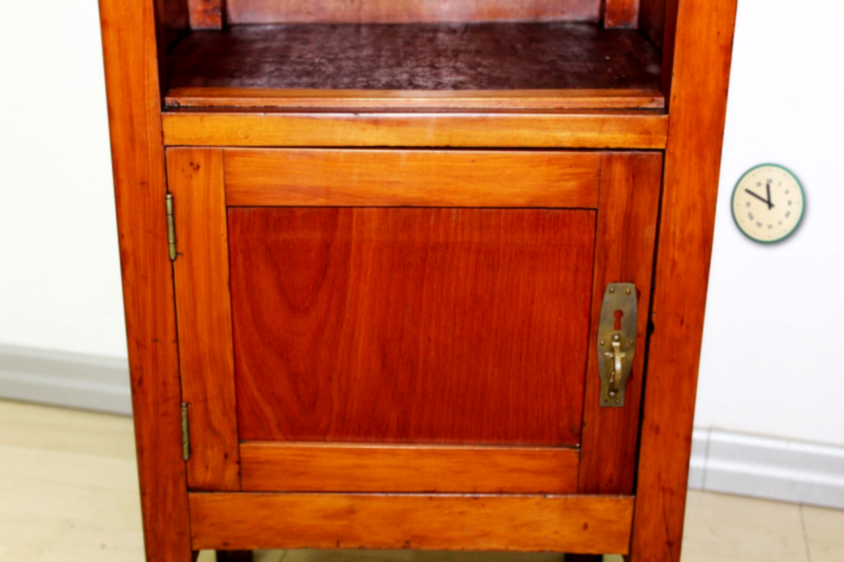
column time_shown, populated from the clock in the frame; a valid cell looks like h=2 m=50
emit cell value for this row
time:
h=11 m=50
